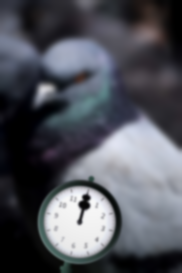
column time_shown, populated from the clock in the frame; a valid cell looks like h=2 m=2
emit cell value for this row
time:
h=12 m=0
